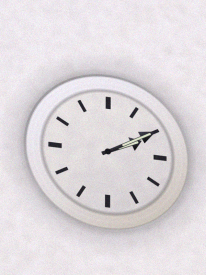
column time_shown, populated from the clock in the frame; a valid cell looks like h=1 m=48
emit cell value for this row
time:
h=2 m=10
